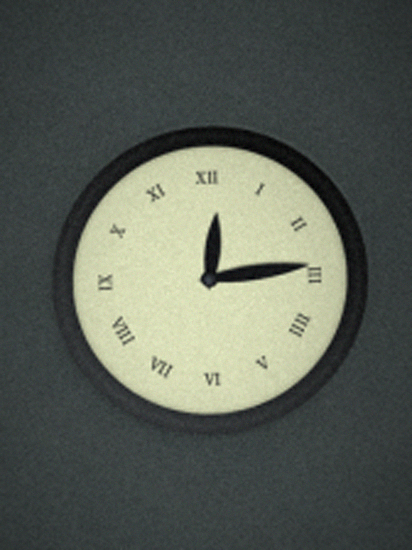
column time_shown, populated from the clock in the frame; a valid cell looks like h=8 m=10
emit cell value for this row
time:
h=12 m=14
